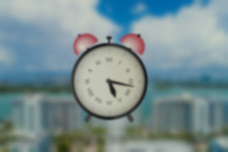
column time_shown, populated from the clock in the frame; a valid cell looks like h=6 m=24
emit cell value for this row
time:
h=5 m=17
